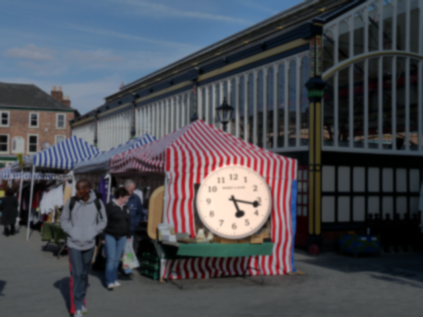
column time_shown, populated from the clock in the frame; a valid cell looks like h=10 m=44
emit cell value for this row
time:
h=5 m=17
